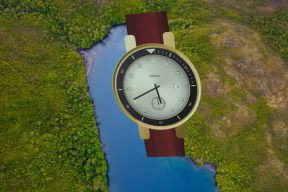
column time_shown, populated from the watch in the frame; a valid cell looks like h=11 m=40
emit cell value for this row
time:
h=5 m=41
